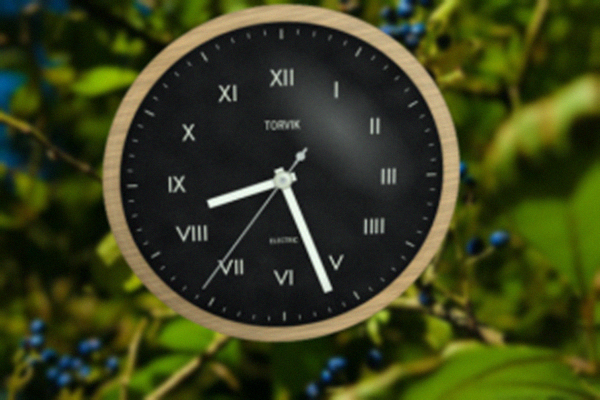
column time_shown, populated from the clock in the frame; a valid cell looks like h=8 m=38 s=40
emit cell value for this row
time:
h=8 m=26 s=36
